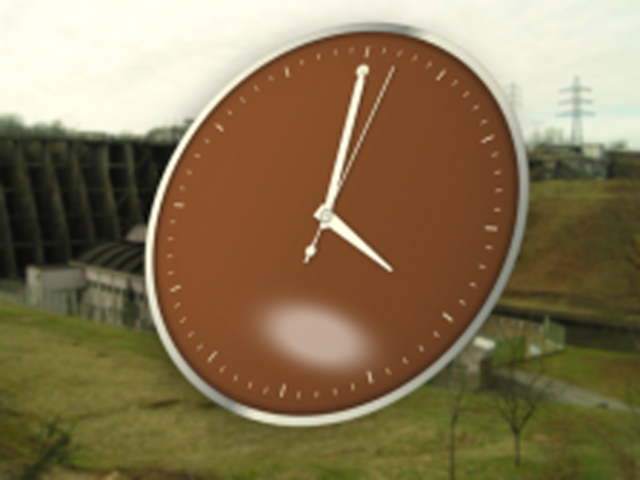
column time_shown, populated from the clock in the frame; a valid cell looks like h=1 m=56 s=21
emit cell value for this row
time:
h=4 m=0 s=2
